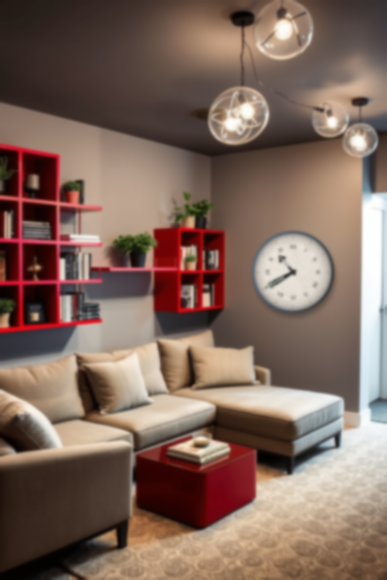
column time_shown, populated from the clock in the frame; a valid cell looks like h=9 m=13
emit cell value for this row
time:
h=10 m=40
